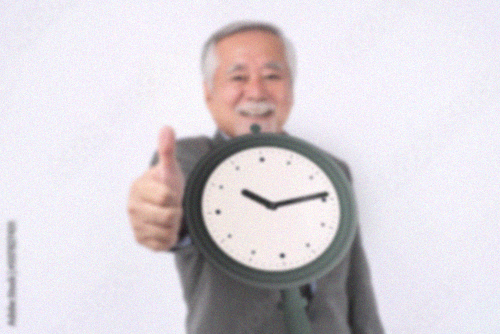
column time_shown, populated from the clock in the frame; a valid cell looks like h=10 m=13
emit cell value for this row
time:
h=10 m=14
